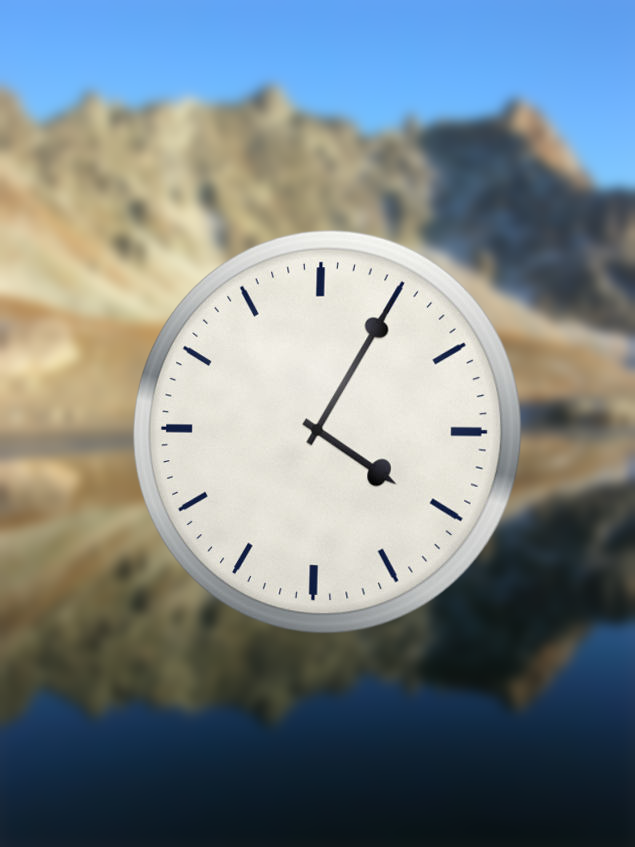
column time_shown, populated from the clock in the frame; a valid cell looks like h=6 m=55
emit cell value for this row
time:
h=4 m=5
